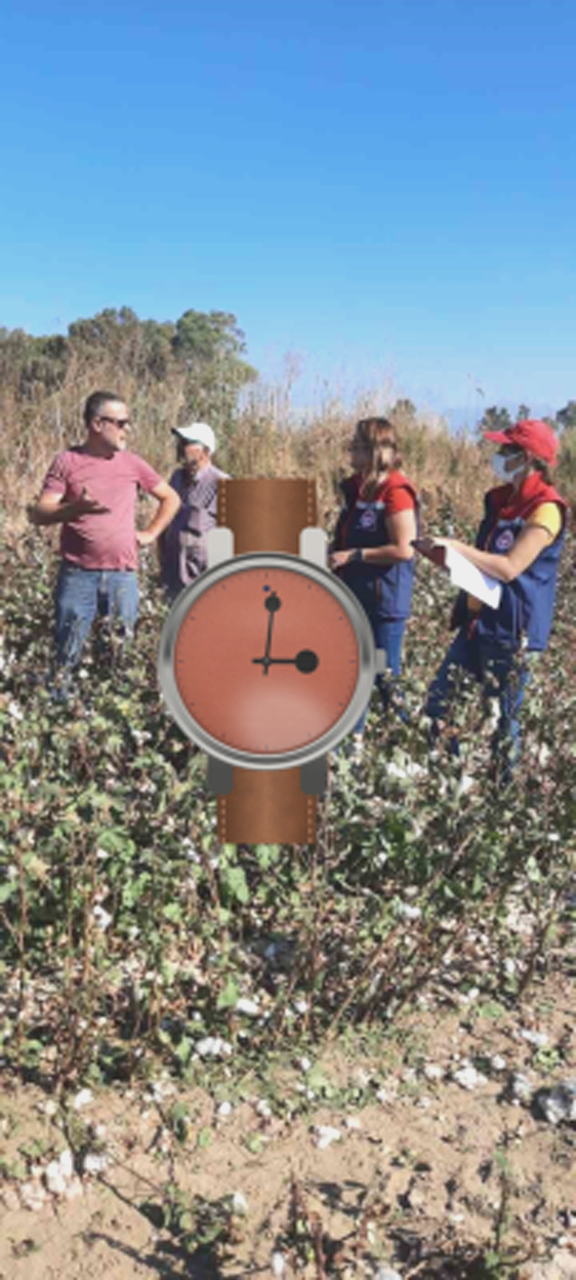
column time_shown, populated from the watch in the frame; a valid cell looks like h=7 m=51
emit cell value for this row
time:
h=3 m=1
